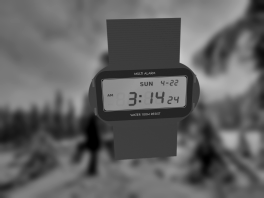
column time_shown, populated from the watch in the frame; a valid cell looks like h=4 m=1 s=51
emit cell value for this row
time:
h=3 m=14 s=24
